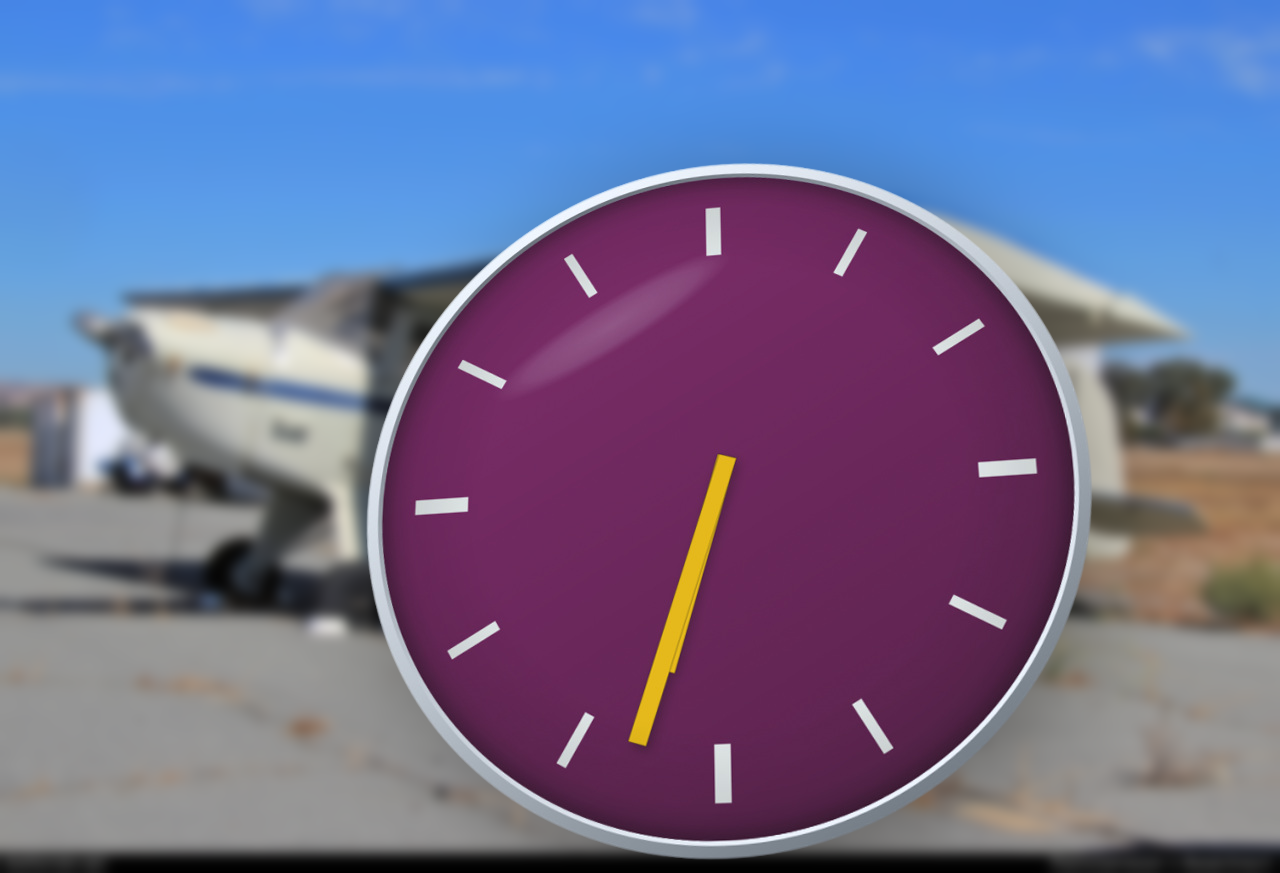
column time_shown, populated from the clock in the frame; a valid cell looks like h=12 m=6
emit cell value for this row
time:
h=6 m=33
